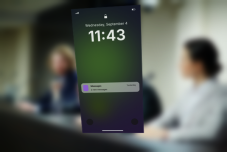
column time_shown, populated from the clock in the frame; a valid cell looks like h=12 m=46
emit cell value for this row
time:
h=11 m=43
